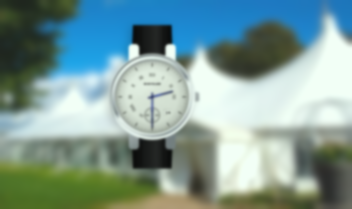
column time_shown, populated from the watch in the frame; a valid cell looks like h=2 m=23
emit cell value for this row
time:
h=2 m=30
